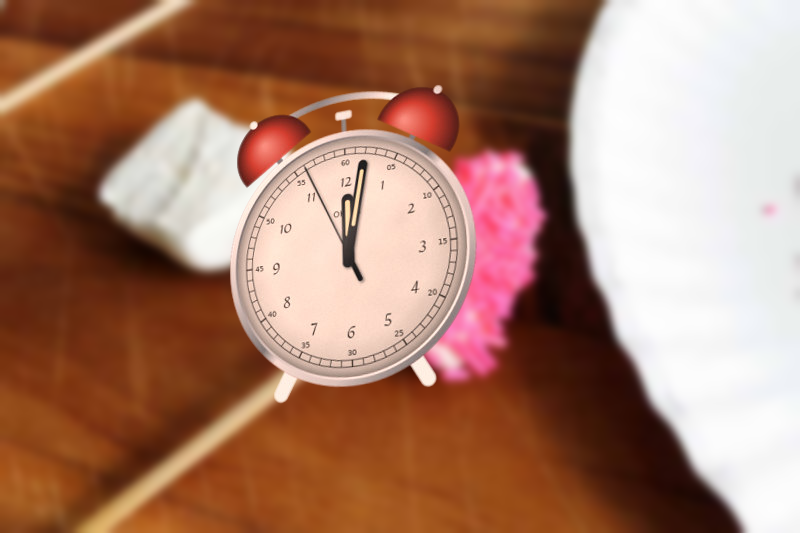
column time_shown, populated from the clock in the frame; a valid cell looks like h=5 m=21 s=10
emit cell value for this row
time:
h=12 m=1 s=56
